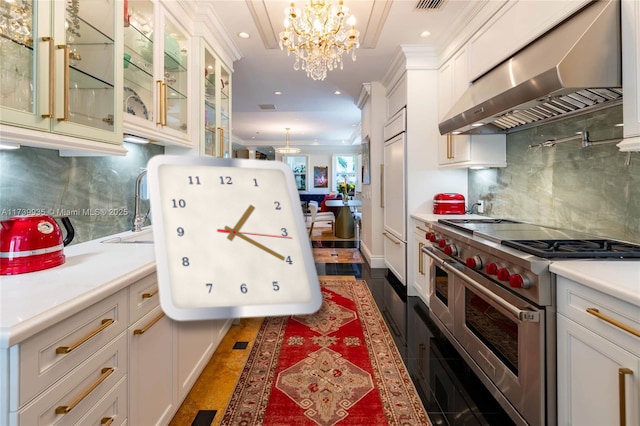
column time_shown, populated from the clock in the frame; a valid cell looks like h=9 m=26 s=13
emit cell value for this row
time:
h=1 m=20 s=16
